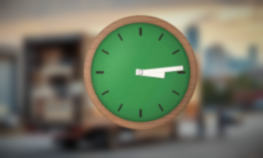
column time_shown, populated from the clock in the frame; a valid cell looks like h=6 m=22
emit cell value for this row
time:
h=3 m=14
